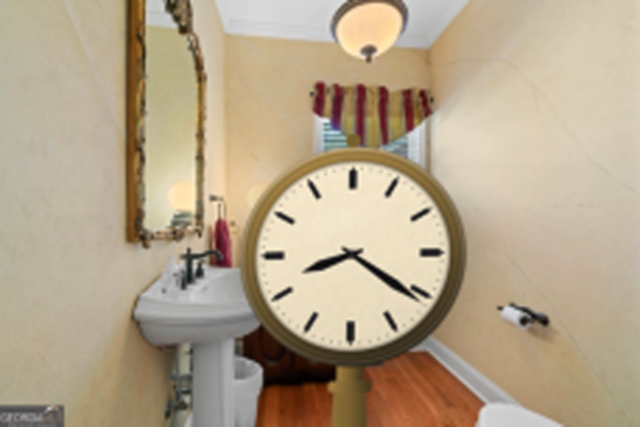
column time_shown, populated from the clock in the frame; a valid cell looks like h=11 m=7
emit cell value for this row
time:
h=8 m=21
